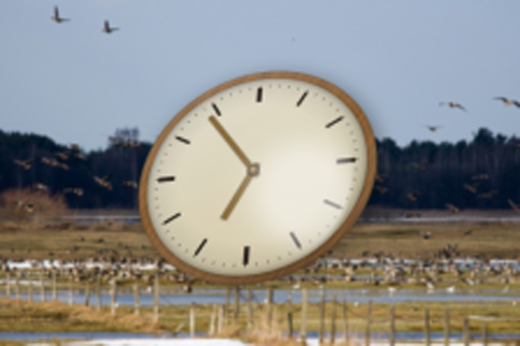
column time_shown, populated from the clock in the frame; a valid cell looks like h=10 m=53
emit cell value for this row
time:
h=6 m=54
